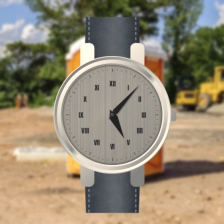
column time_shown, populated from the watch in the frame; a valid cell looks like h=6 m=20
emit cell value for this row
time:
h=5 m=7
